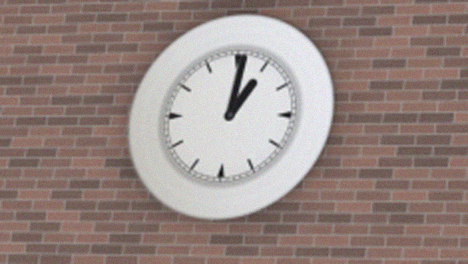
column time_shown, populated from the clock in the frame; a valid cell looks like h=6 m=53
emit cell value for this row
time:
h=1 m=1
